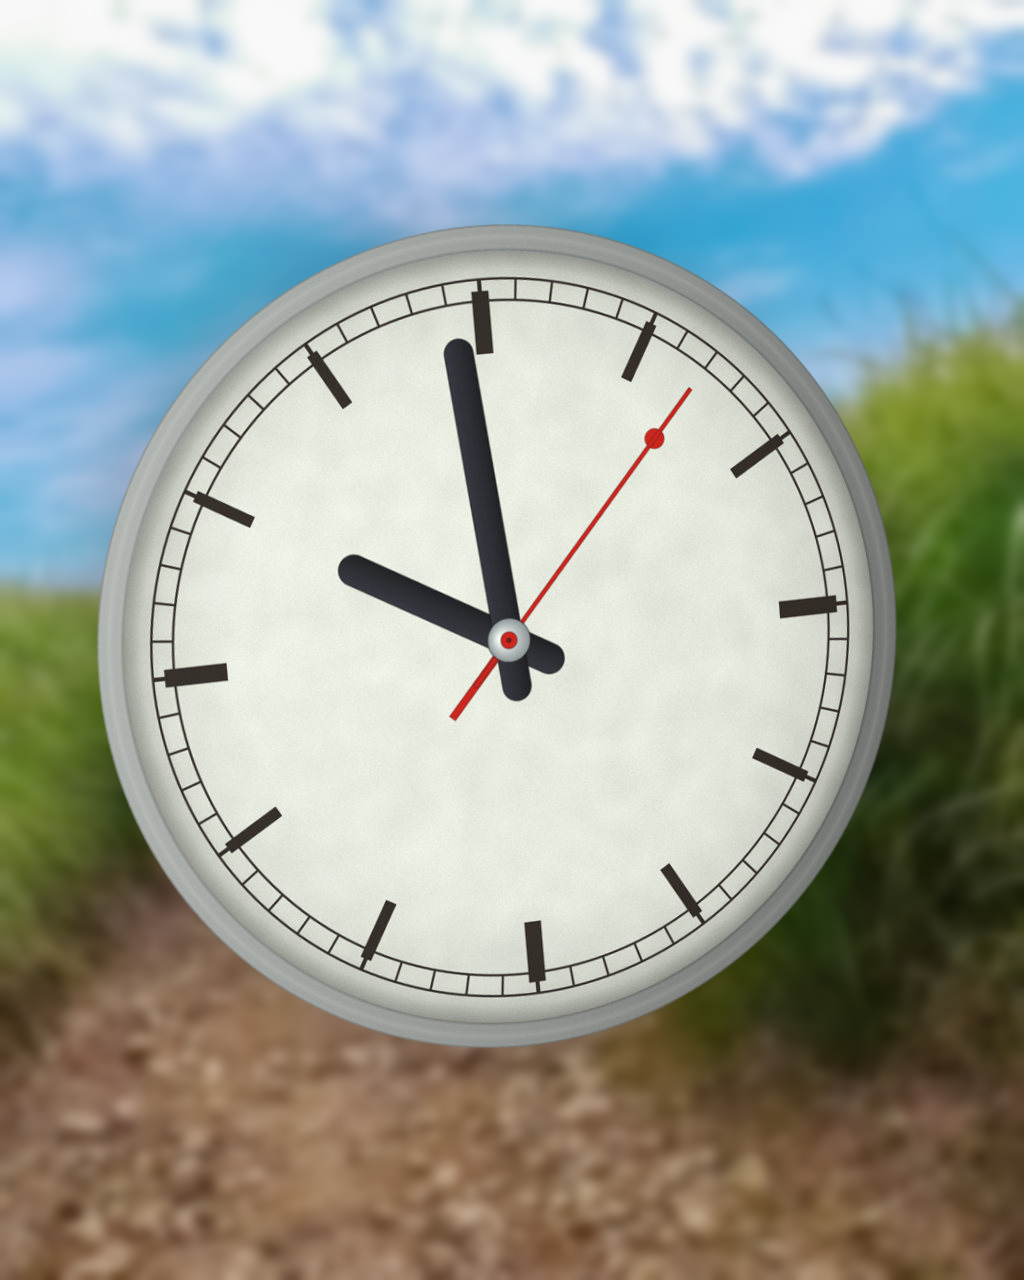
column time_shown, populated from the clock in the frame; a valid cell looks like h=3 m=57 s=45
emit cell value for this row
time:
h=9 m=59 s=7
